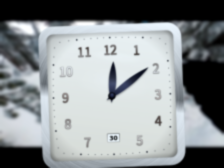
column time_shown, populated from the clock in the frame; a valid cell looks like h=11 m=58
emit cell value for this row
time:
h=12 m=9
